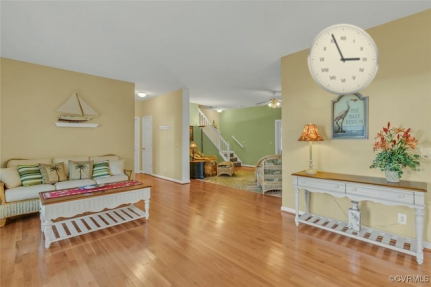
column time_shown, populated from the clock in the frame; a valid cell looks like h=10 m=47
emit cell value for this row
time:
h=2 m=56
